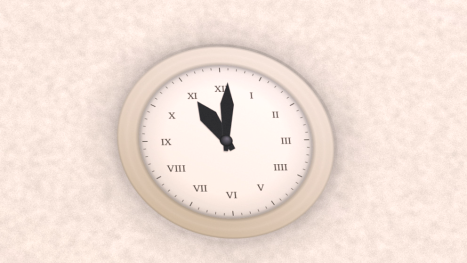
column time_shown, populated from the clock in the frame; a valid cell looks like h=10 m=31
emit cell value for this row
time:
h=11 m=1
